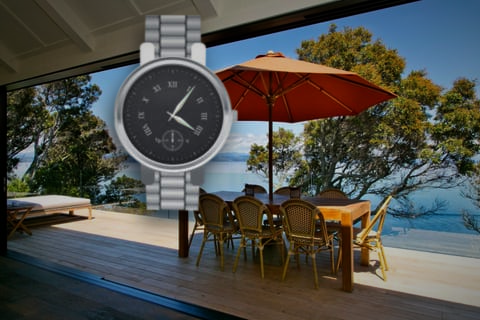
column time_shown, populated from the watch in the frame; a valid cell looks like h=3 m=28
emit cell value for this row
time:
h=4 m=6
